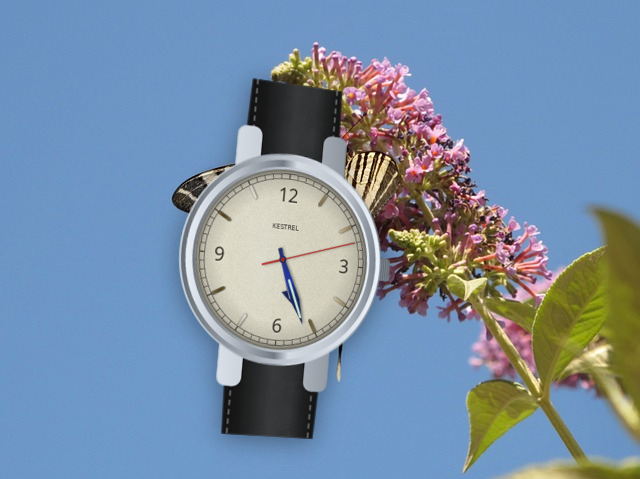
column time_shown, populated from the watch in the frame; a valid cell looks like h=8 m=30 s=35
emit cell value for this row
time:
h=5 m=26 s=12
